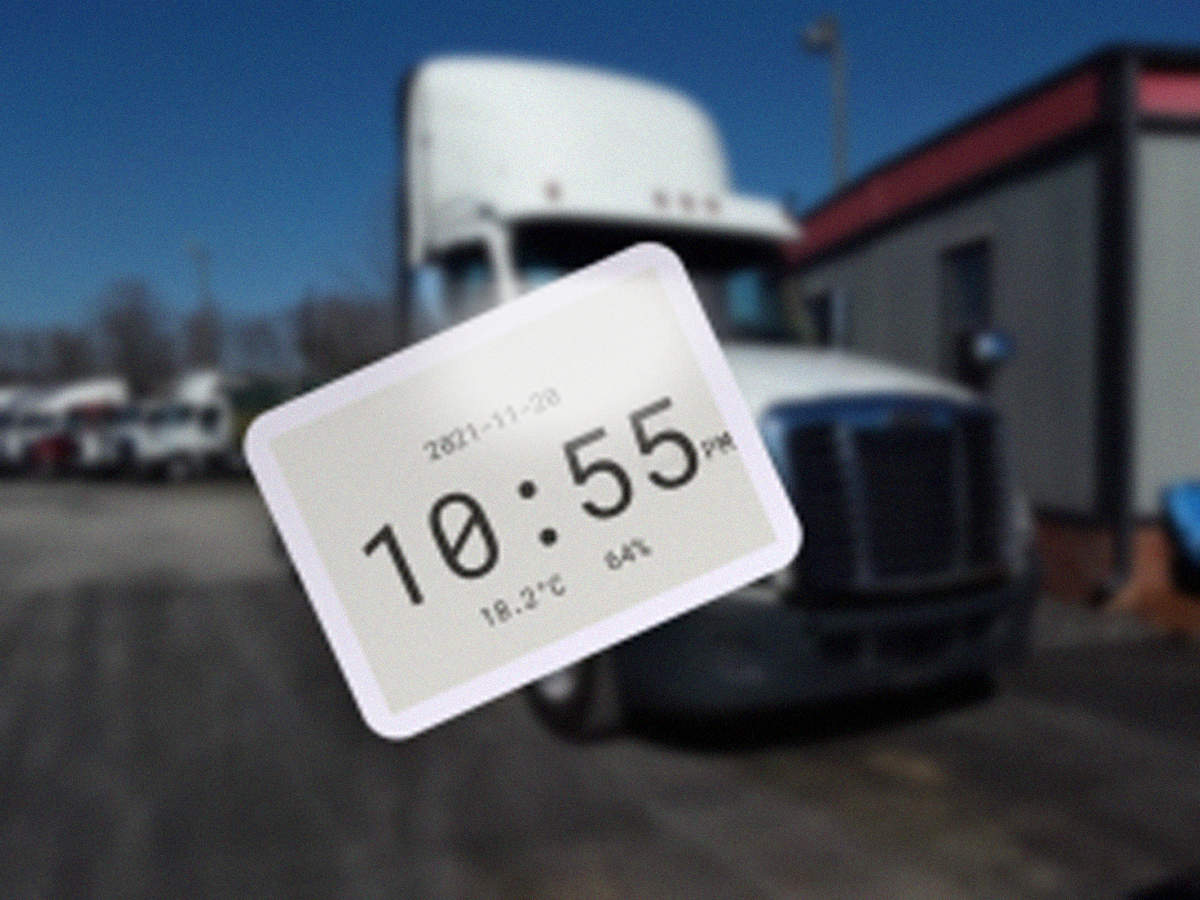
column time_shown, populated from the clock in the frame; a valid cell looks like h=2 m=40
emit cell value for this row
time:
h=10 m=55
